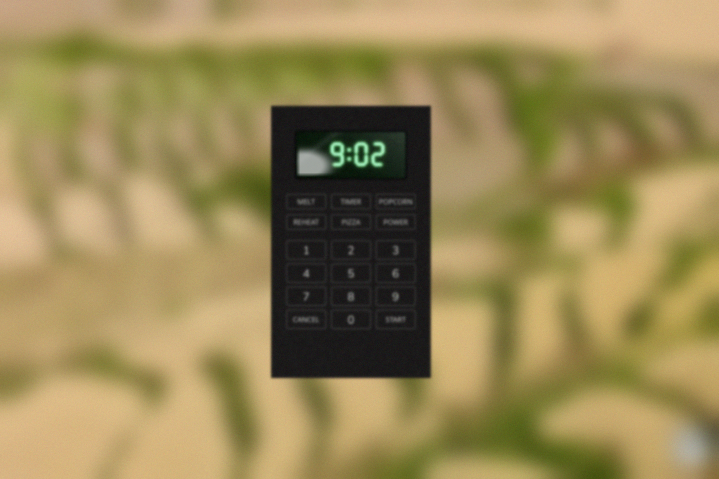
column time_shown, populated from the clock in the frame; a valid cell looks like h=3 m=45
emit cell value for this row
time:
h=9 m=2
